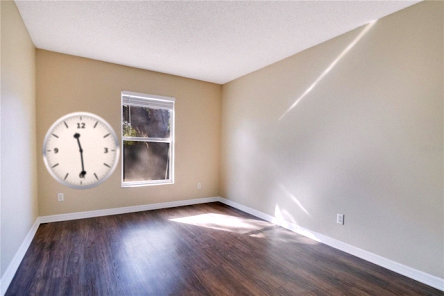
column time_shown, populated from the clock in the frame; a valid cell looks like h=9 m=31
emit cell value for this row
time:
h=11 m=29
